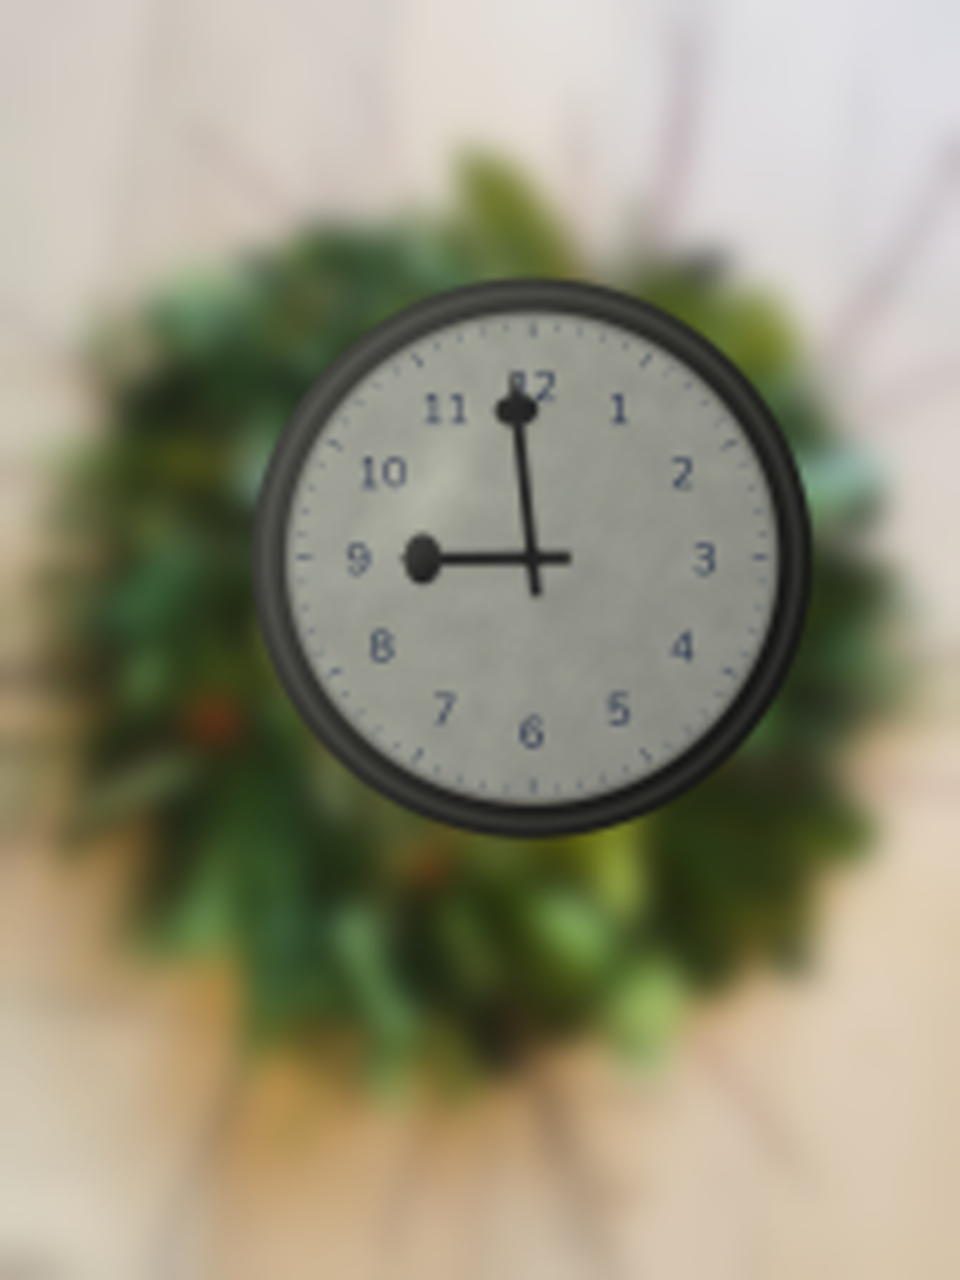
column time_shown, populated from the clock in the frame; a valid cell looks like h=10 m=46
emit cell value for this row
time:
h=8 m=59
